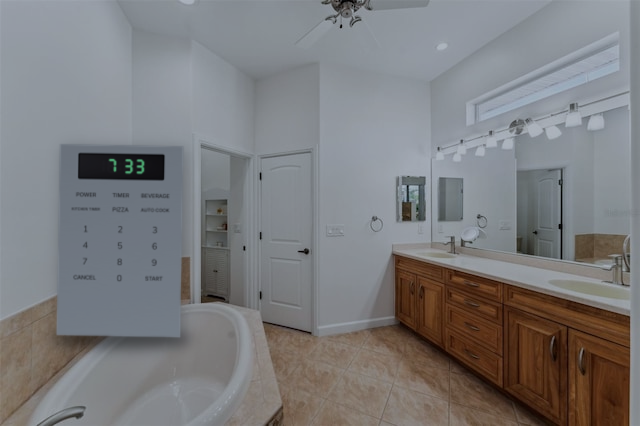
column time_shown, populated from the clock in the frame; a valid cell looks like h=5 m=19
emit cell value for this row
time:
h=7 m=33
